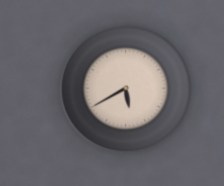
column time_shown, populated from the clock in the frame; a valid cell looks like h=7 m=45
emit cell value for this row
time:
h=5 m=40
